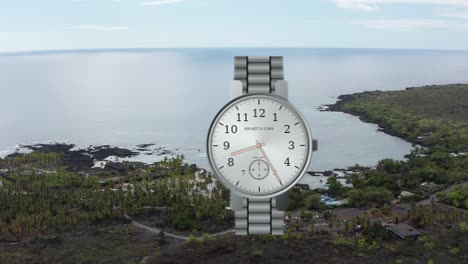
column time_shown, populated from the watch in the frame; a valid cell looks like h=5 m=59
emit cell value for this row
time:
h=8 m=25
